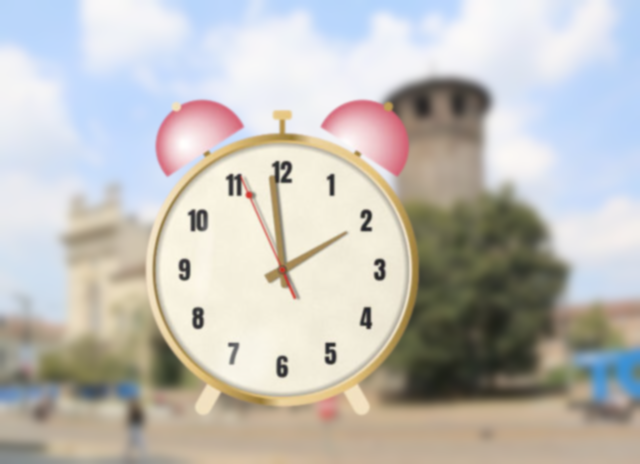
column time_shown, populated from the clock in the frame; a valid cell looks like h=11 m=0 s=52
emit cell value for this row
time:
h=1 m=58 s=56
